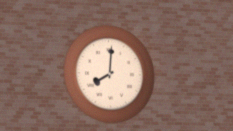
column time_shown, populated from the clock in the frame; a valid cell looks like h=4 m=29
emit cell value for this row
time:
h=8 m=1
